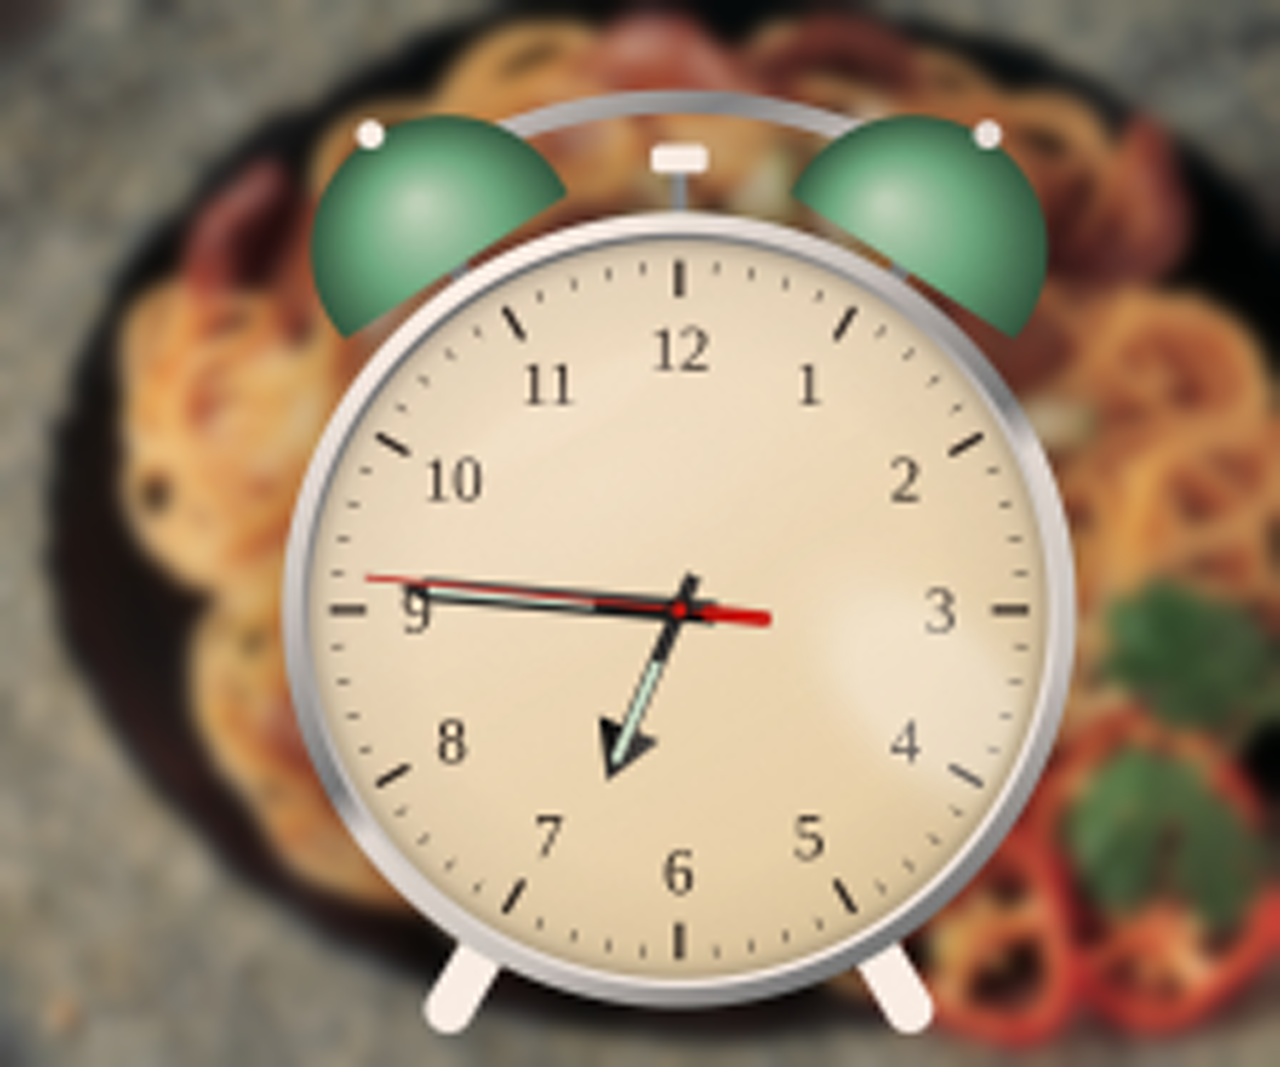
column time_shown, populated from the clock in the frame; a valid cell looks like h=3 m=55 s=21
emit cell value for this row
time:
h=6 m=45 s=46
